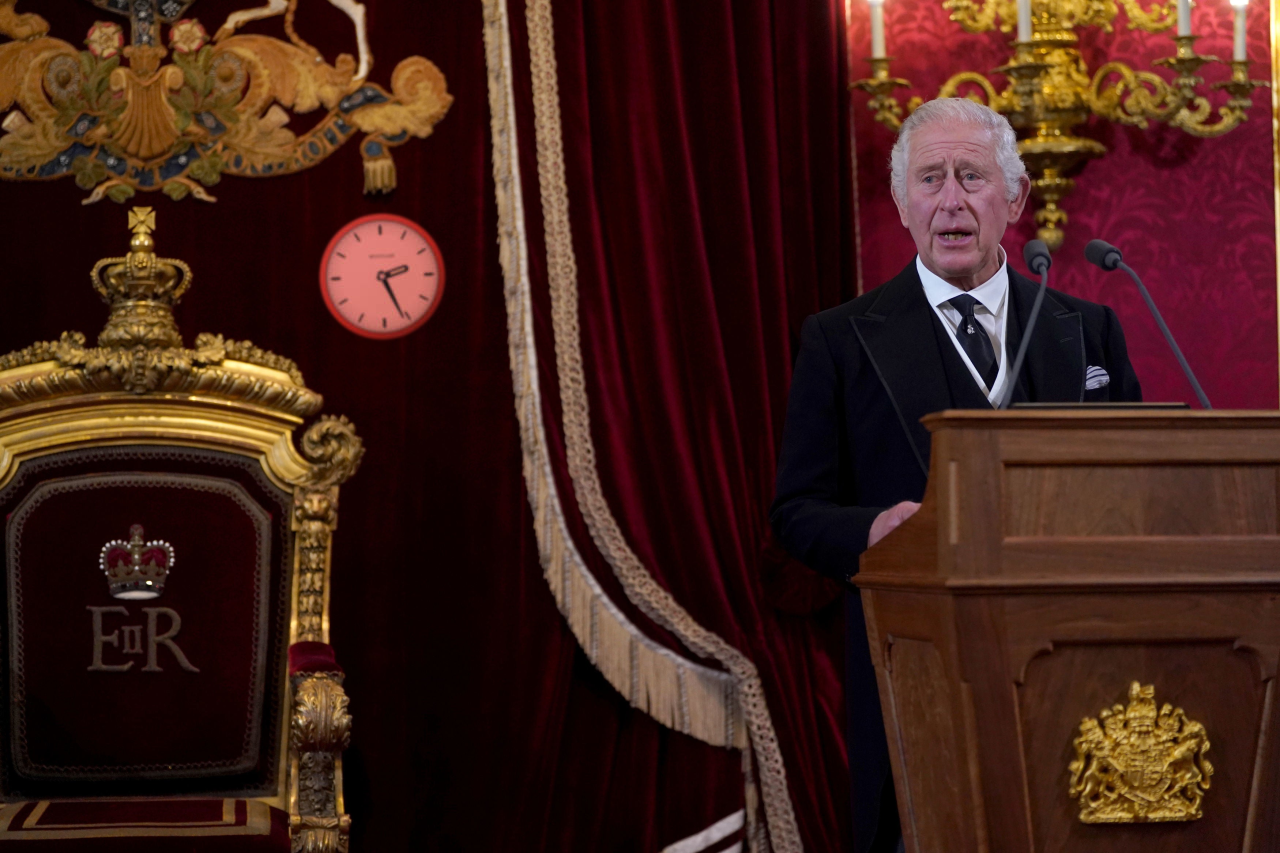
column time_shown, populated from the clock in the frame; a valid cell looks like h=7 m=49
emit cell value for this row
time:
h=2 m=26
